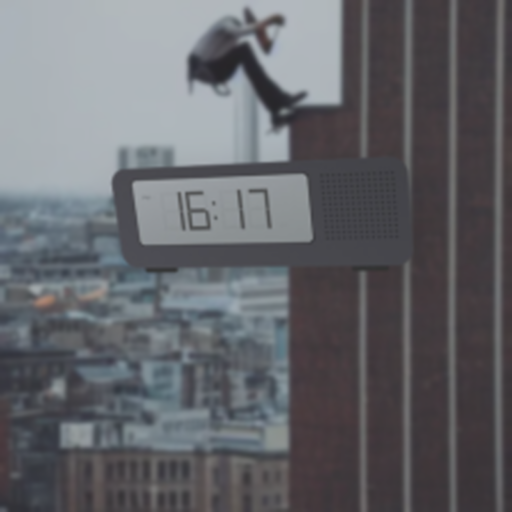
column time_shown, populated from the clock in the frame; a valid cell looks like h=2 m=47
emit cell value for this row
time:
h=16 m=17
